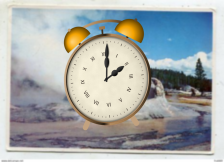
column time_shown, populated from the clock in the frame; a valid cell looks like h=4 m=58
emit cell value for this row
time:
h=2 m=1
